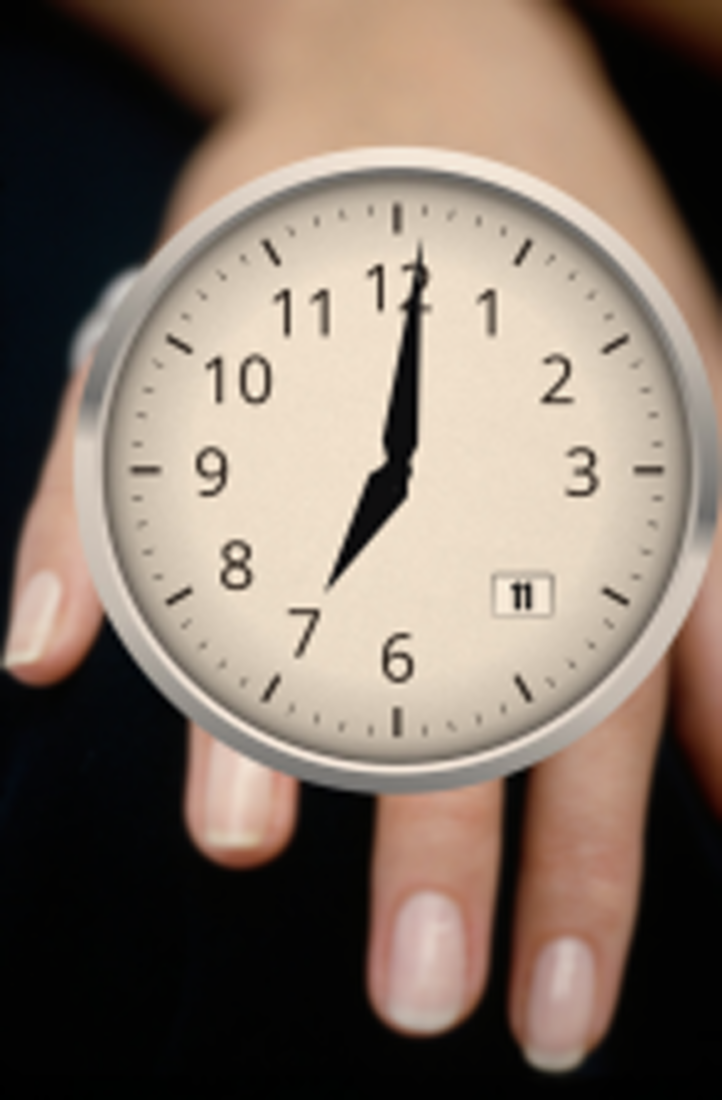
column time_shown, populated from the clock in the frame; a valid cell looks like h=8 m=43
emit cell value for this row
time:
h=7 m=1
